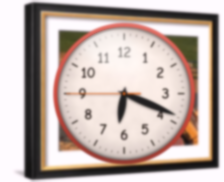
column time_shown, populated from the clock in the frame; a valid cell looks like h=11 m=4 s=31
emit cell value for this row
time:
h=6 m=18 s=45
